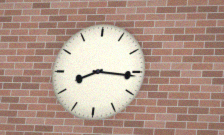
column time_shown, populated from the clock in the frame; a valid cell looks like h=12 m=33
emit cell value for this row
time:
h=8 m=16
